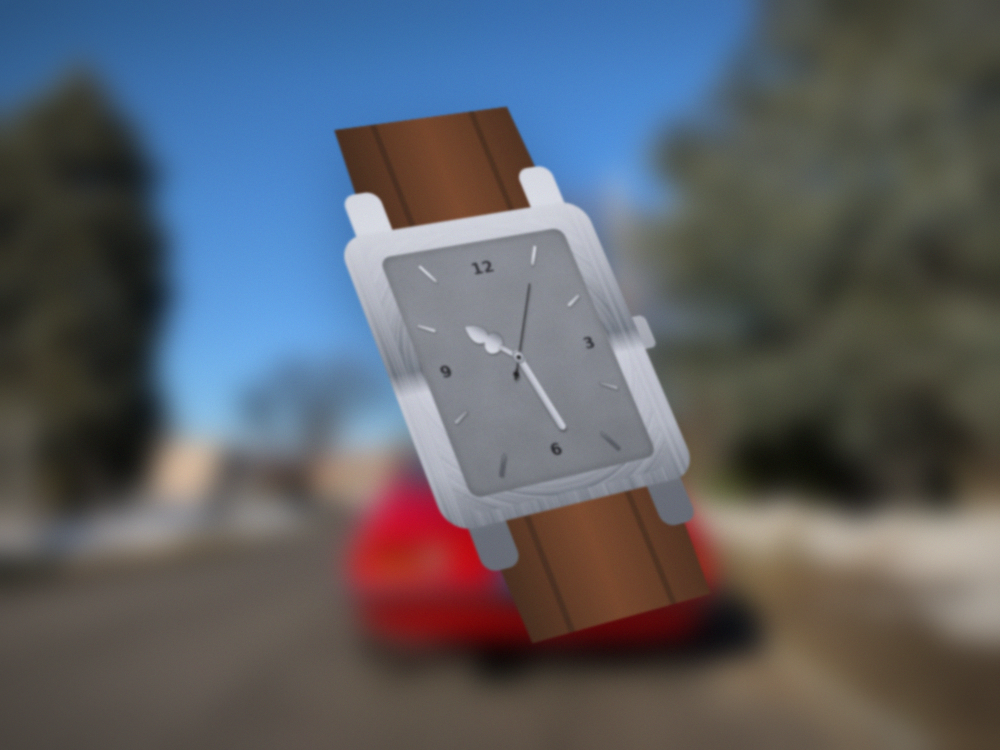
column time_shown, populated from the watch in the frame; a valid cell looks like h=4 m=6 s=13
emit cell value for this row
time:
h=10 m=28 s=5
